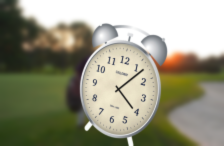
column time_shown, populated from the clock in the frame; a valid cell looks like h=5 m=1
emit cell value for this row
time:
h=4 m=7
